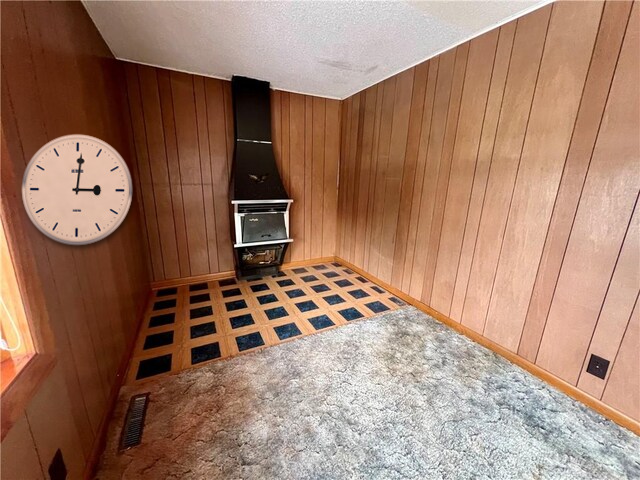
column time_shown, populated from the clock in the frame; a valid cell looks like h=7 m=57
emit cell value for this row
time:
h=3 m=1
